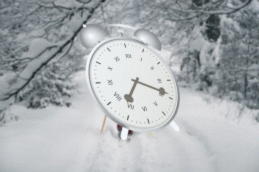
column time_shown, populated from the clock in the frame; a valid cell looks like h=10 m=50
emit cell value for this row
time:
h=7 m=19
